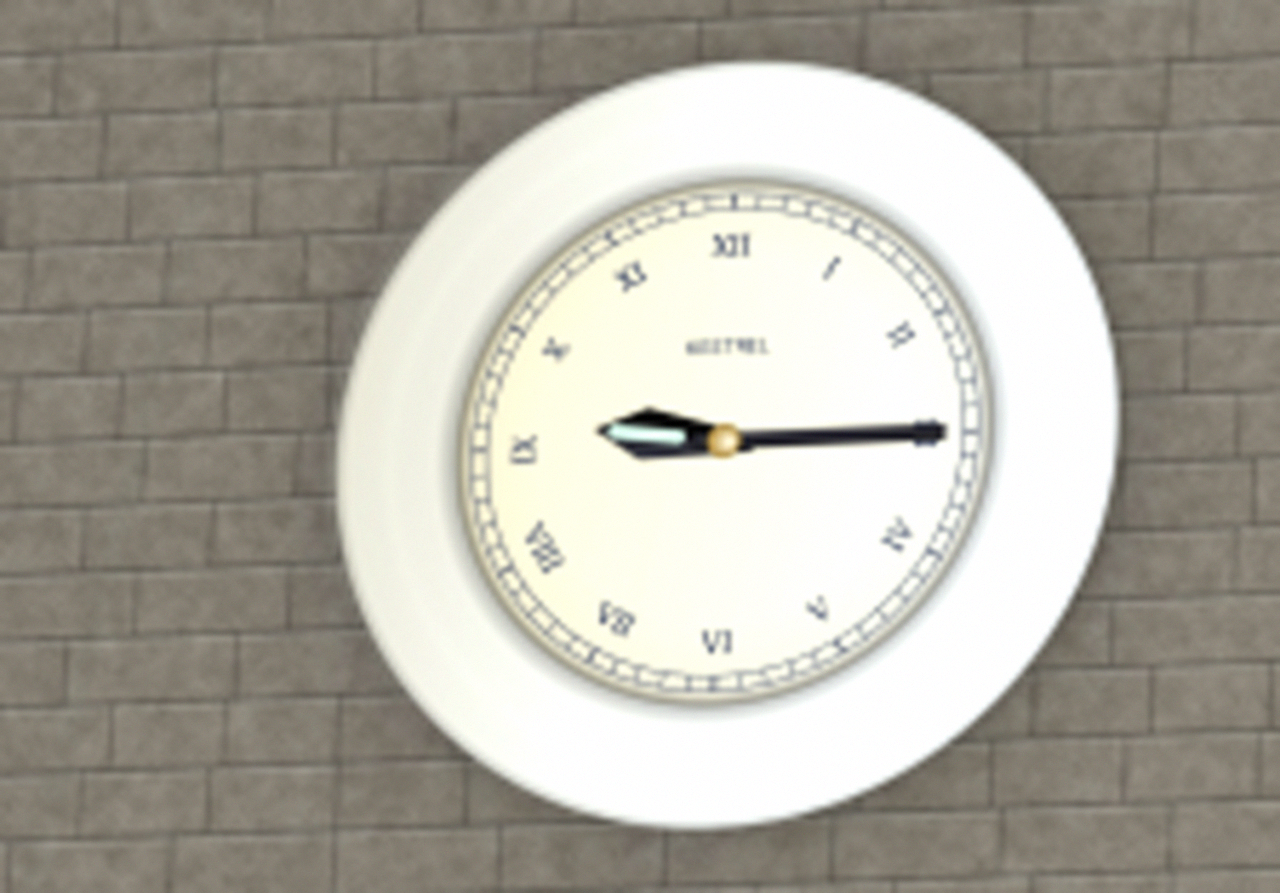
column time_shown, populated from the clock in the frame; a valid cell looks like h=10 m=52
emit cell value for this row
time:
h=9 m=15
